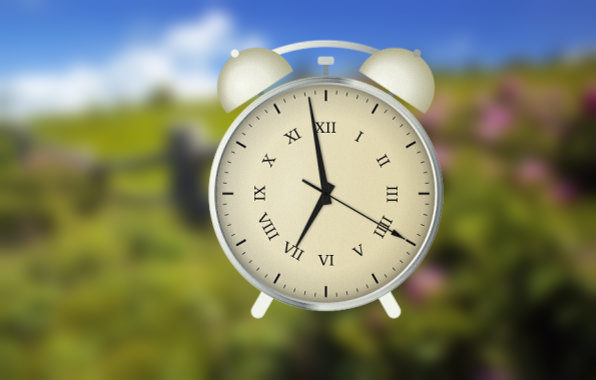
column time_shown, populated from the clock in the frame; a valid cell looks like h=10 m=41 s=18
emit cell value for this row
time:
h=6 m=58 s=20
